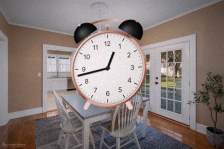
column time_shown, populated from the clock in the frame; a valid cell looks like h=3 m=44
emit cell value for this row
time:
h=12 m=43
